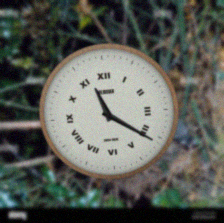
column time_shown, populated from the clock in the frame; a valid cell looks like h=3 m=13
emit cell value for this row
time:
h=11 m=21
